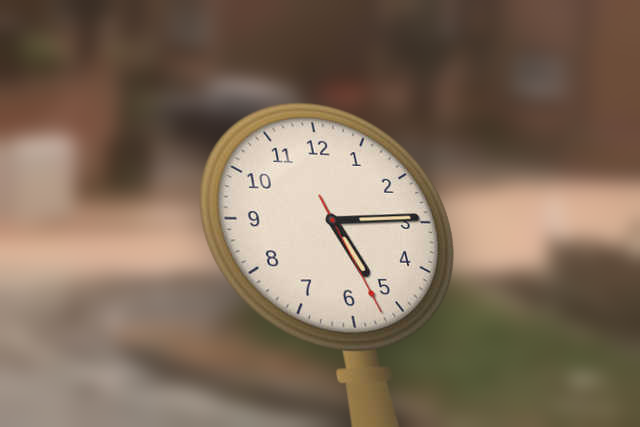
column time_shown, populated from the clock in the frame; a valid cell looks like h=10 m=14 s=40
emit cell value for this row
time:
h=5 m=14 s=27
